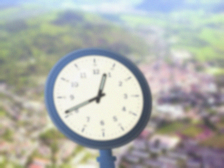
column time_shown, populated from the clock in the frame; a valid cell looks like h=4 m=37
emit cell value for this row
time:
h=12 m=41
